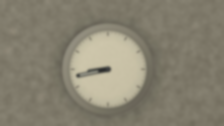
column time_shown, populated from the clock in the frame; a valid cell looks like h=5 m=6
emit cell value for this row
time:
h=8 m=43
